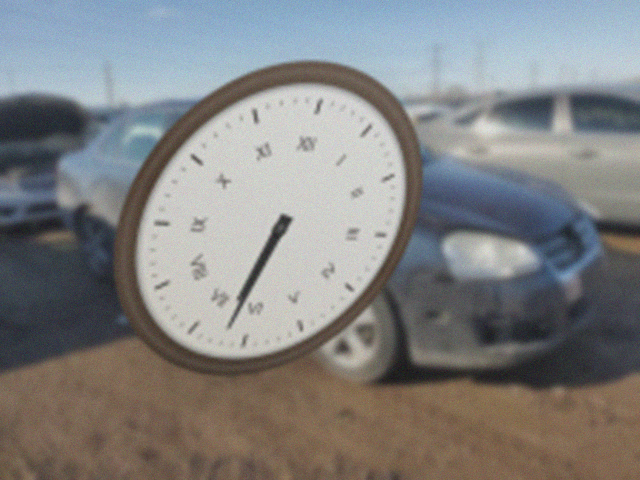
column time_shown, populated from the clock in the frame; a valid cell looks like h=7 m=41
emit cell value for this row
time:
h=6 m=32
